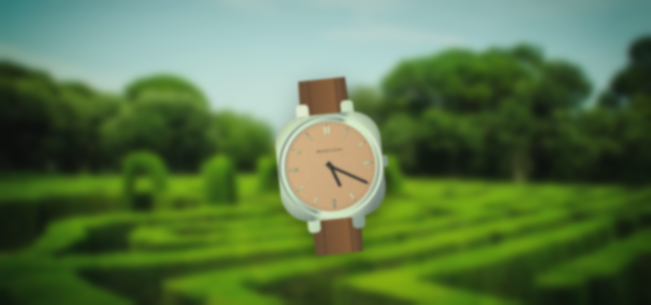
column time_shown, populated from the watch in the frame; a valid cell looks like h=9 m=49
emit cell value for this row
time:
h=5 m=20
